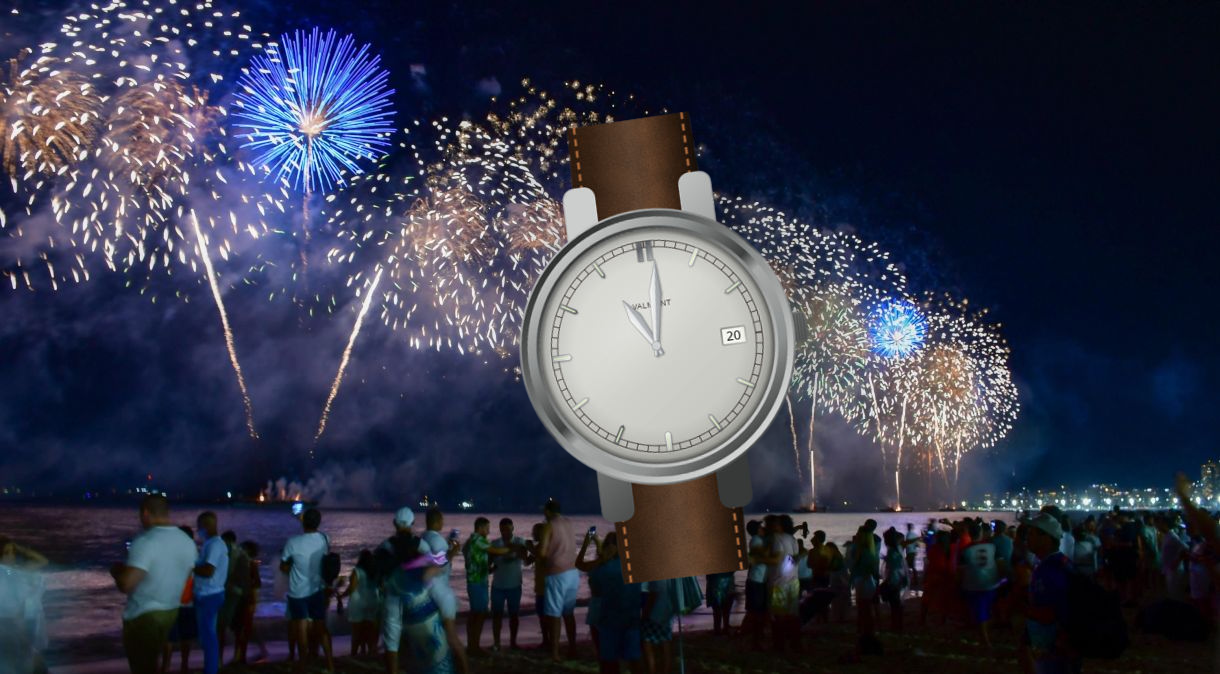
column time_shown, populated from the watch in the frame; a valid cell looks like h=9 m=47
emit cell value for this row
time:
h=11 m=1
